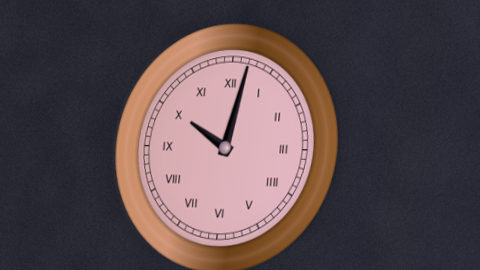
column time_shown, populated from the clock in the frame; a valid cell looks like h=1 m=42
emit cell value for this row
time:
h=10 m=2
